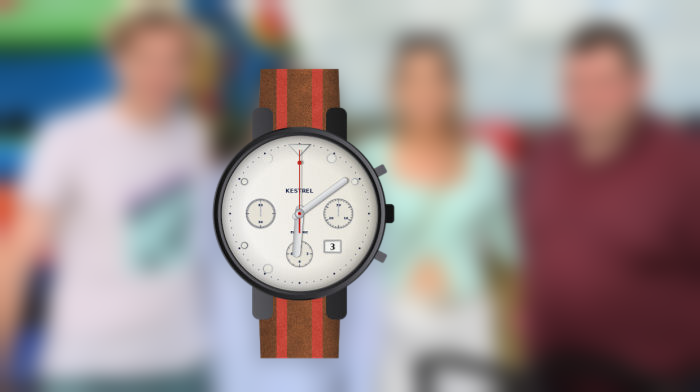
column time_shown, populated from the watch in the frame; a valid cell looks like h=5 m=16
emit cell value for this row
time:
h=6 m=9
